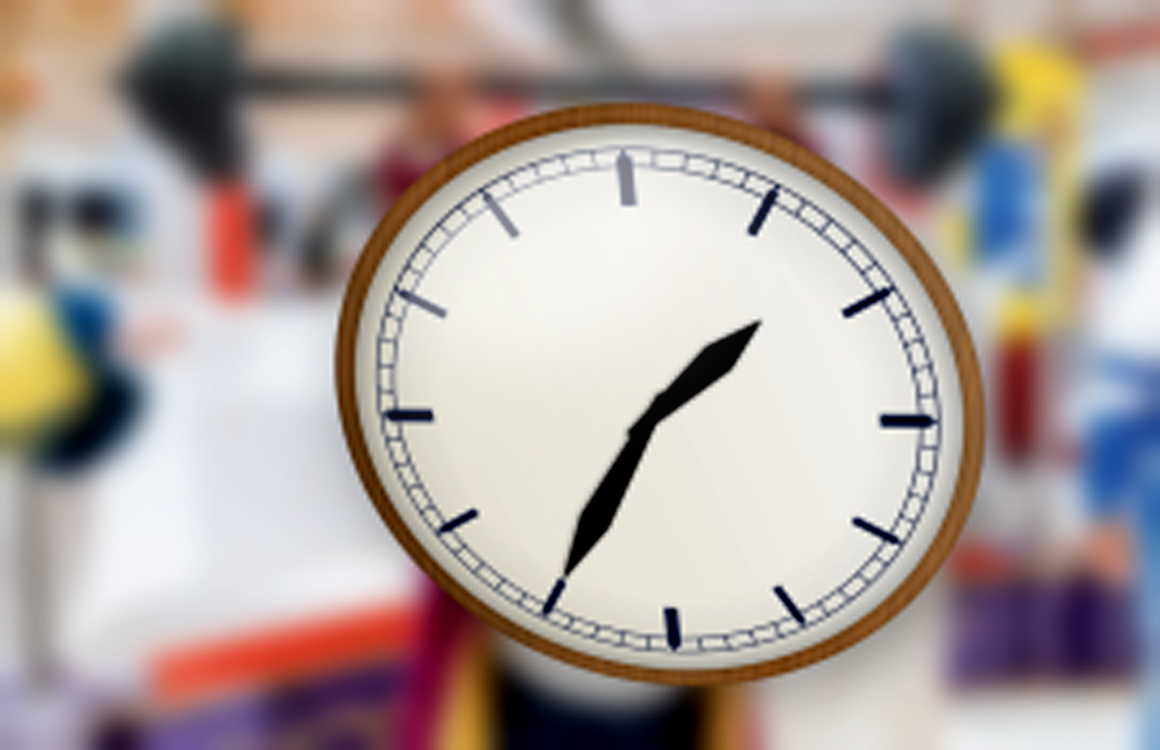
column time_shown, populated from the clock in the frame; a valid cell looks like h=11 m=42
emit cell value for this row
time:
h=1 m=35
